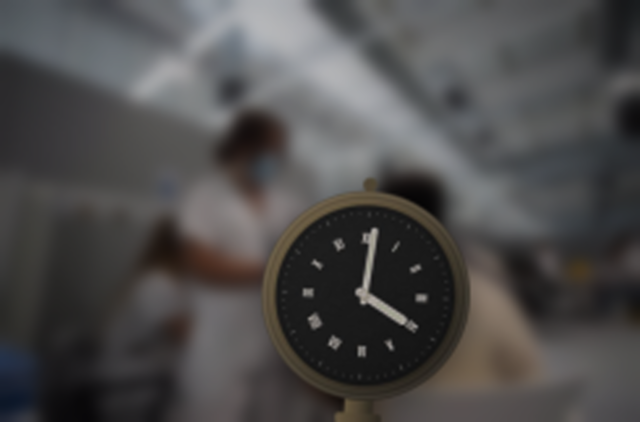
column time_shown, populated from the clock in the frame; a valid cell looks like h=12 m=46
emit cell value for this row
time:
h=4 m=1
